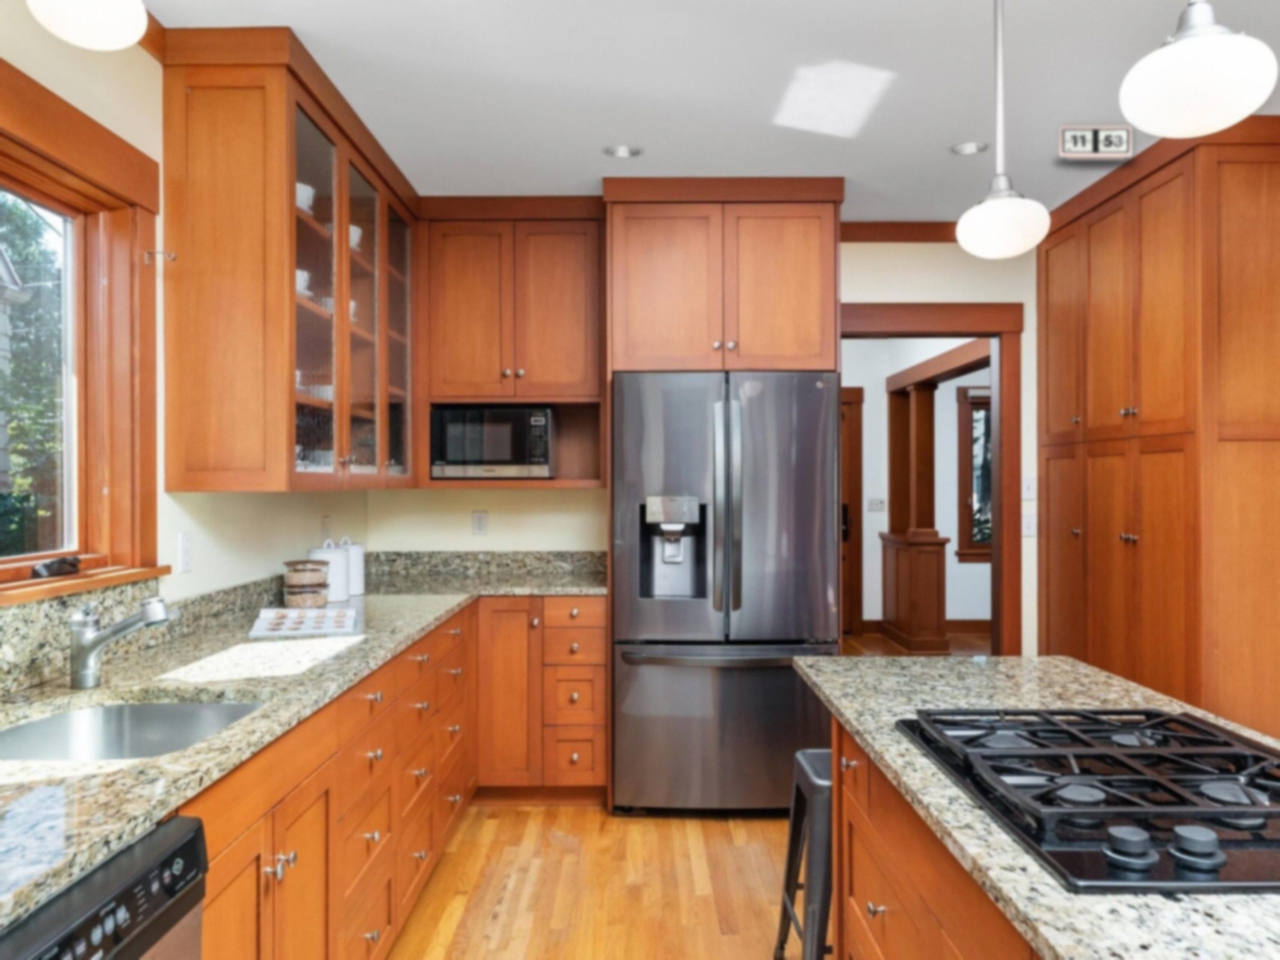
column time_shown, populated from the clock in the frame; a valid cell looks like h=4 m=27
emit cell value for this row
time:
h=11 m=53
